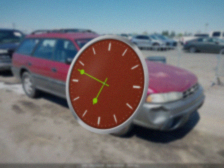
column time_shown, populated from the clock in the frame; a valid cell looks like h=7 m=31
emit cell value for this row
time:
h=6 m=48
